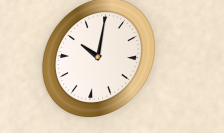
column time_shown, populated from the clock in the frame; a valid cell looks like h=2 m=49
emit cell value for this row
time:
h=10 m=0
